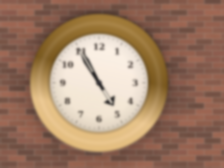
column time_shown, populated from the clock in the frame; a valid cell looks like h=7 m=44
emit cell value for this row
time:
h=4 m=55
